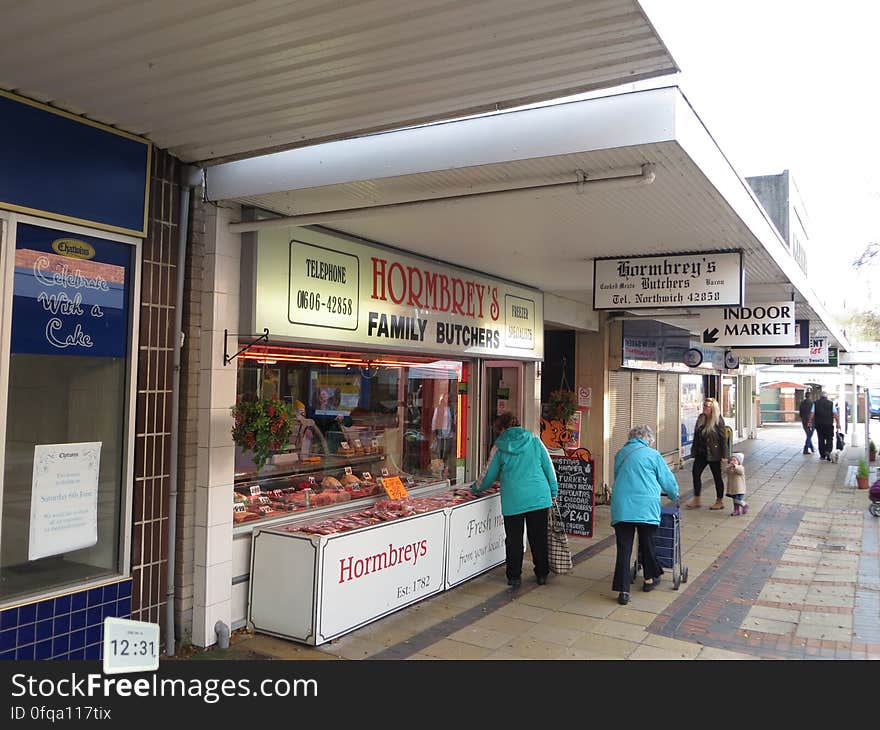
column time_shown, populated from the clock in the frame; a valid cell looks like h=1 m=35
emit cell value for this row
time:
h=12 m=31
